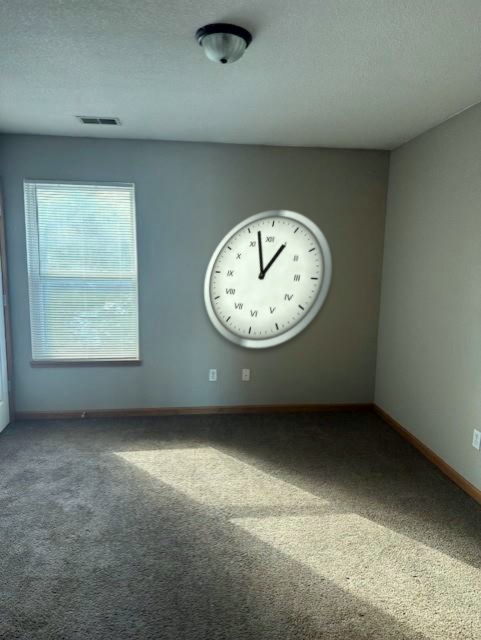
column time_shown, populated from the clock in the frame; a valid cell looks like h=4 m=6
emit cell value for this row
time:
h=12 m=57
